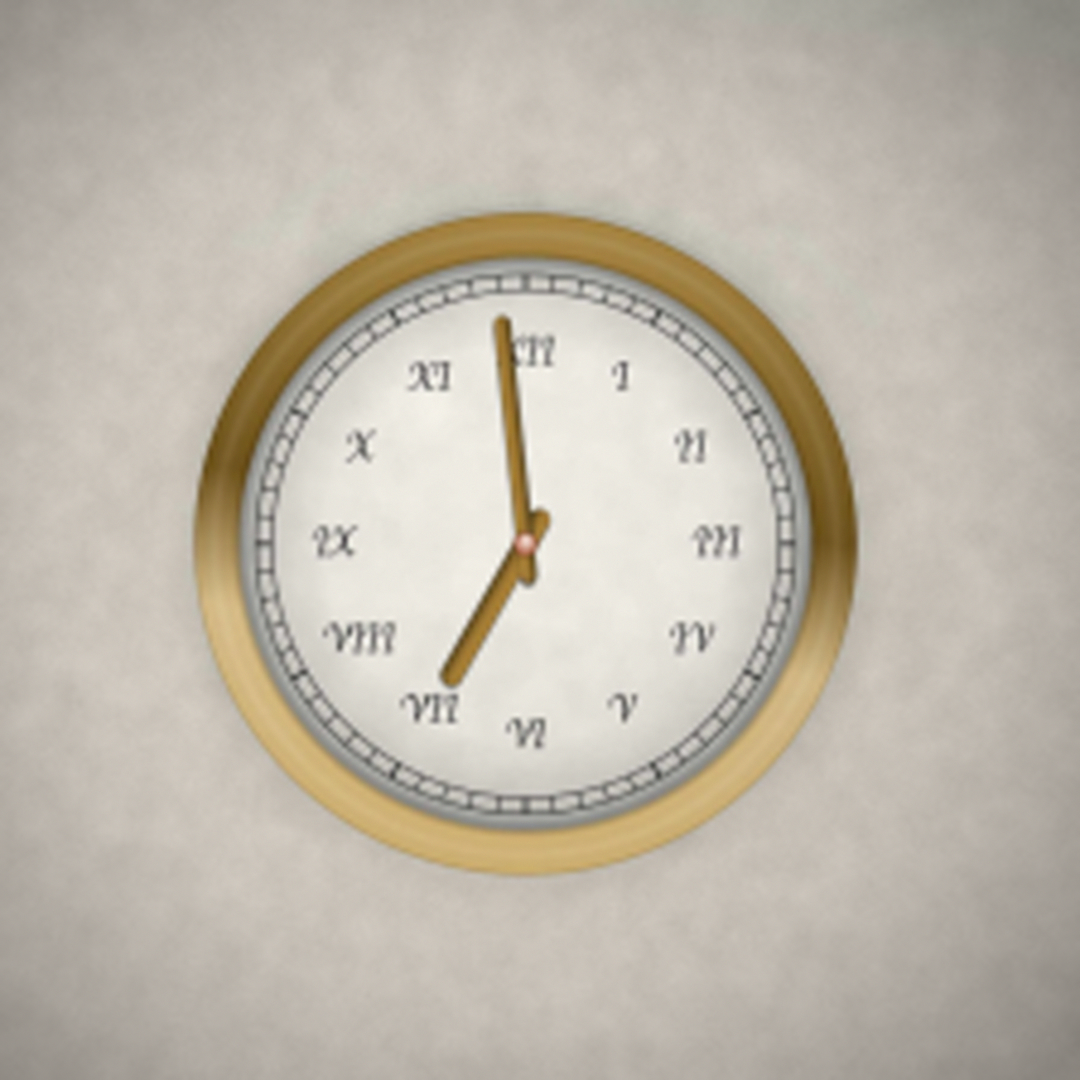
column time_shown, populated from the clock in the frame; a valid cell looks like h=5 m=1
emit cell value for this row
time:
h=6 m=59
